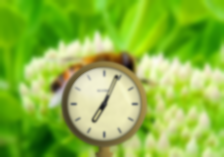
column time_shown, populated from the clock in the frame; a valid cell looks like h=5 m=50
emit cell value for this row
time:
h=7 m=4
